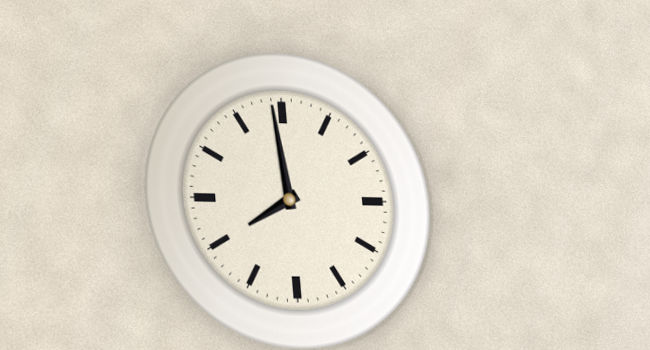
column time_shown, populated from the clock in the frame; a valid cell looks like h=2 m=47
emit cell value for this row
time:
h=7 m=59
